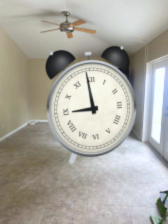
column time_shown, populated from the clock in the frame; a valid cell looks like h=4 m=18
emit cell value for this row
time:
h=8 m=59
